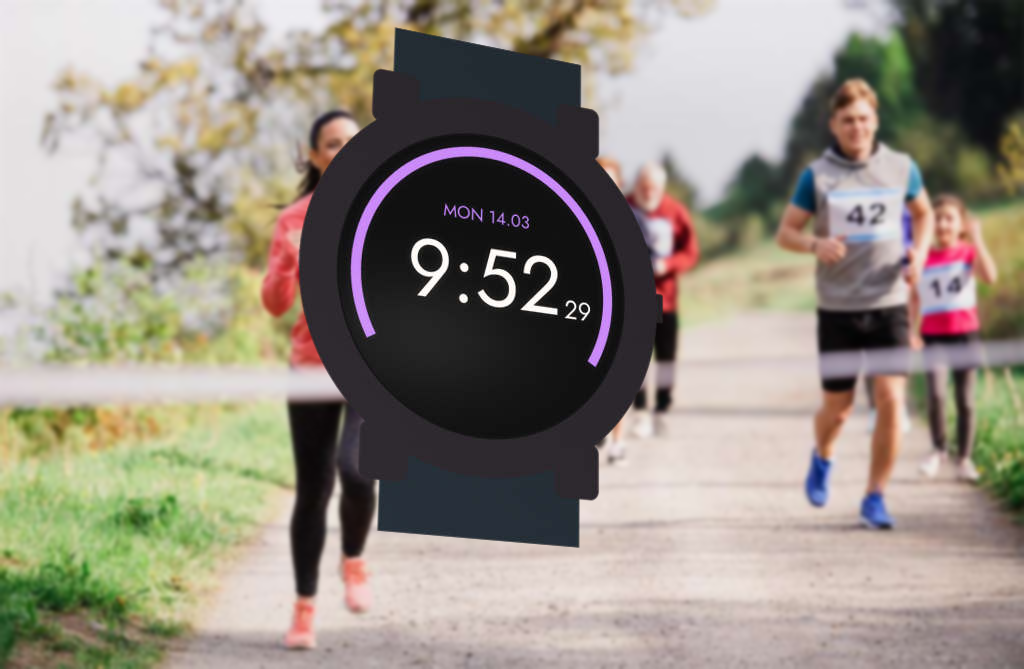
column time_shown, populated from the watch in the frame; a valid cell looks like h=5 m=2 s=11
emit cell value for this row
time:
h=9 m=52 s=29
